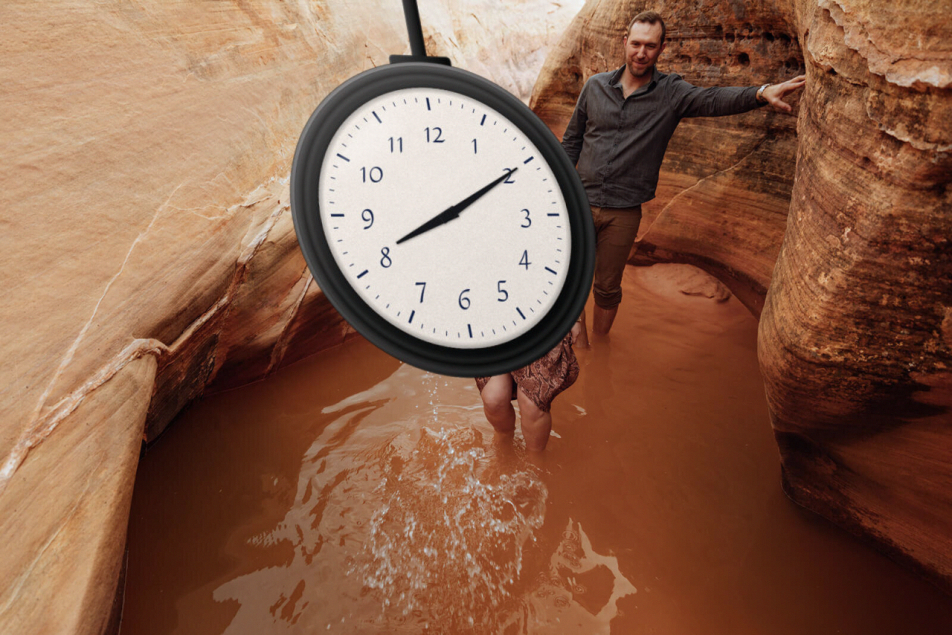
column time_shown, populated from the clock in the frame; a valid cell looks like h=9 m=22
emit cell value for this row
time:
h=8 m=10
